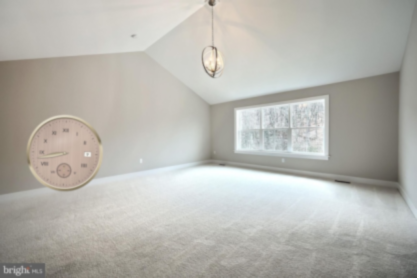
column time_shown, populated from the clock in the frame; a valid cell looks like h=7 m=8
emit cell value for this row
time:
h=8 m=43
